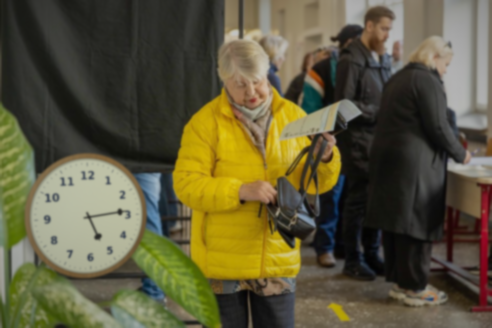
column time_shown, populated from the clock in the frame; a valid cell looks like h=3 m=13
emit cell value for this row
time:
h=5 m=14
